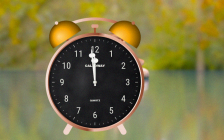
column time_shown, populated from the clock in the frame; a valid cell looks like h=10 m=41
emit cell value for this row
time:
h=11 m=59
